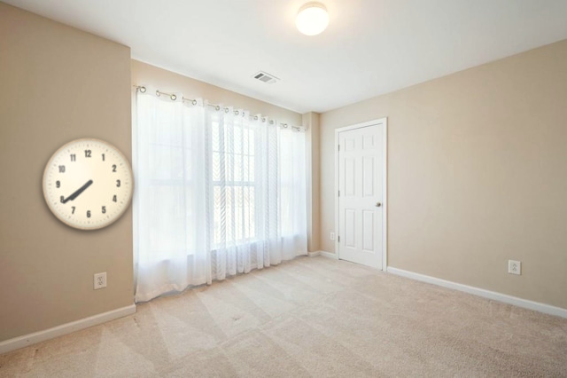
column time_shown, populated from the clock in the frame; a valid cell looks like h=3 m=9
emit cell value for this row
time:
h=7 m=39
